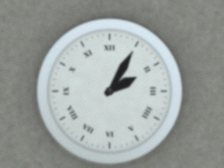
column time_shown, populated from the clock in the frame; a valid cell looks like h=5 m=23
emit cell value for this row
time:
h=2 m=5
